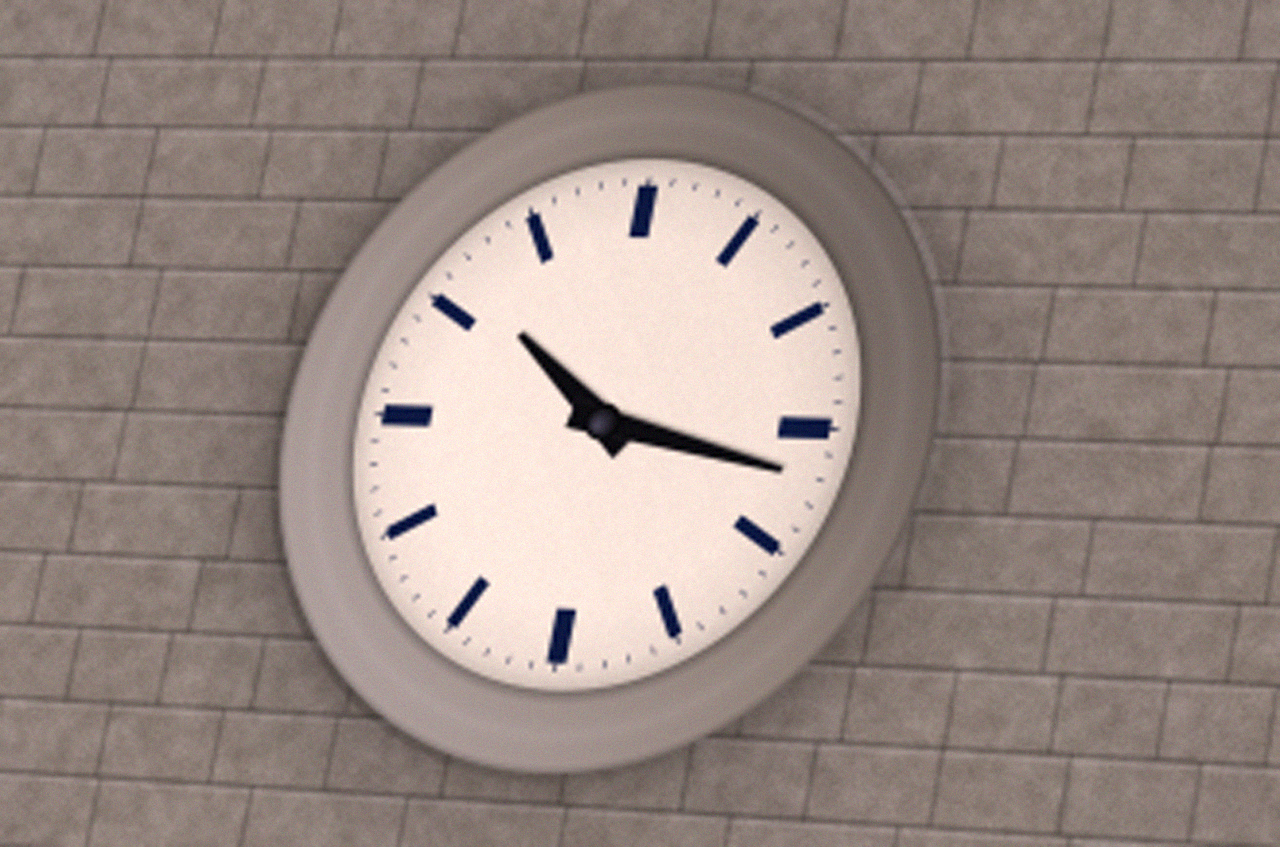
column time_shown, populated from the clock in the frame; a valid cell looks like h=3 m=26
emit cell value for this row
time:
h=10 m=17
